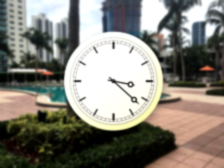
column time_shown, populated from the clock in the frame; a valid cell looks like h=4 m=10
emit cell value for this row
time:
h=3 m=22
